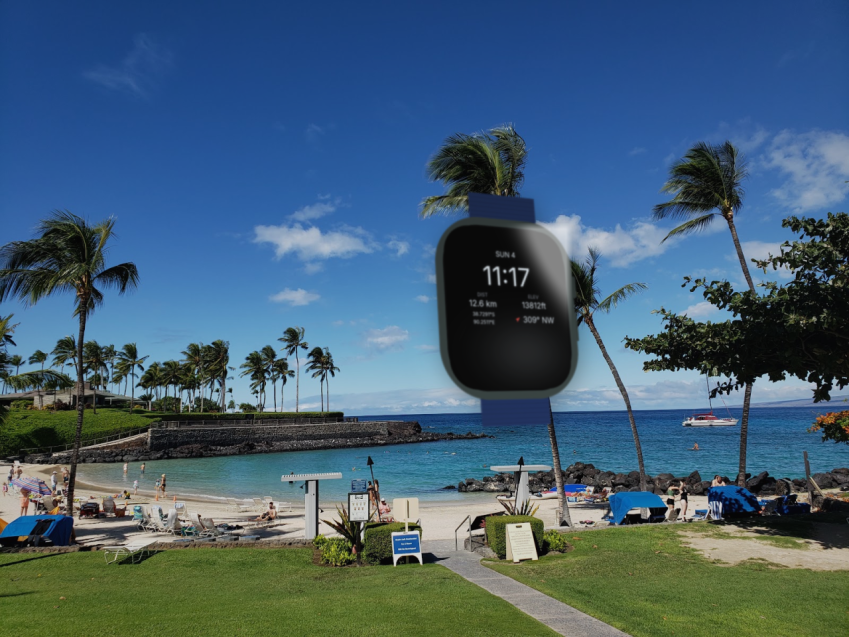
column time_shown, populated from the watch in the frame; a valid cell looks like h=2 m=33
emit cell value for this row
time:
h=11 m=17
